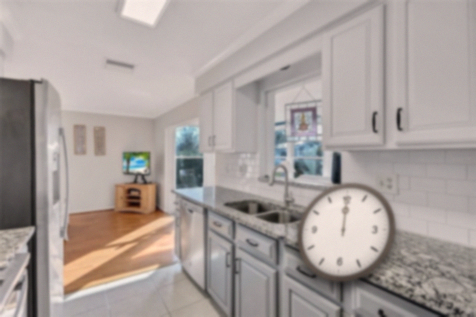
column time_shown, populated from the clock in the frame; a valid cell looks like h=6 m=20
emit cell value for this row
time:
h=12 m=0
